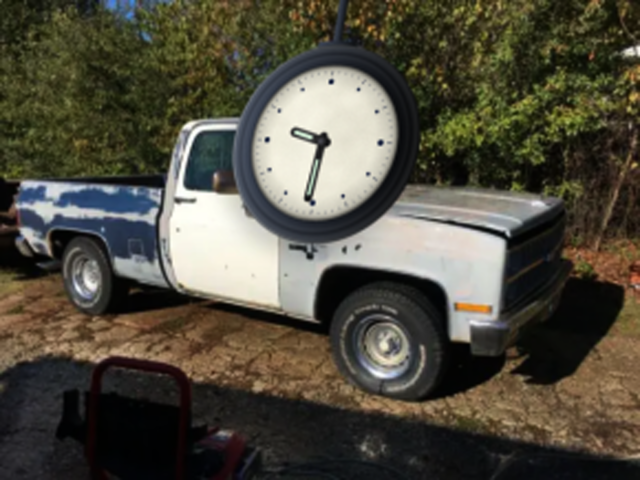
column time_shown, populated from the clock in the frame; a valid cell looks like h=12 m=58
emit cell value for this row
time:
h=9 m=31
